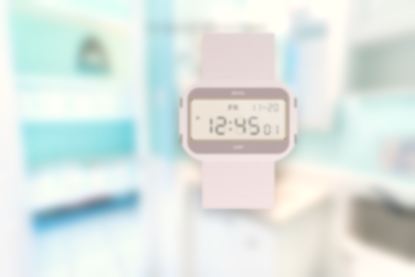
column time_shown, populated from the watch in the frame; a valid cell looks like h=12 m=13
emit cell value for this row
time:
h=12 m=45
